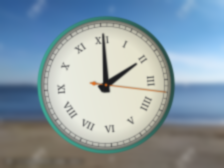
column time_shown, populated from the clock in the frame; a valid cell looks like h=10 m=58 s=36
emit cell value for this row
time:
h=2 m=0 s=17
